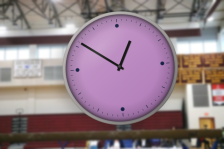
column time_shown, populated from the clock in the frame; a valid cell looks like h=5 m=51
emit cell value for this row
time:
h=12 m=51
